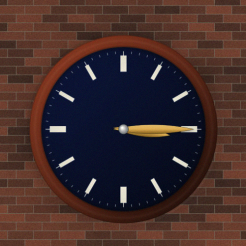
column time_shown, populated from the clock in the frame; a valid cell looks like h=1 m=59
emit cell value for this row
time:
h=3 m=15
